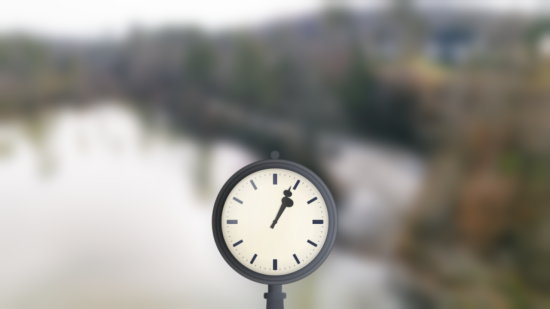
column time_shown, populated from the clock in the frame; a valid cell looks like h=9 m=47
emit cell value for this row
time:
h=1 m=4
